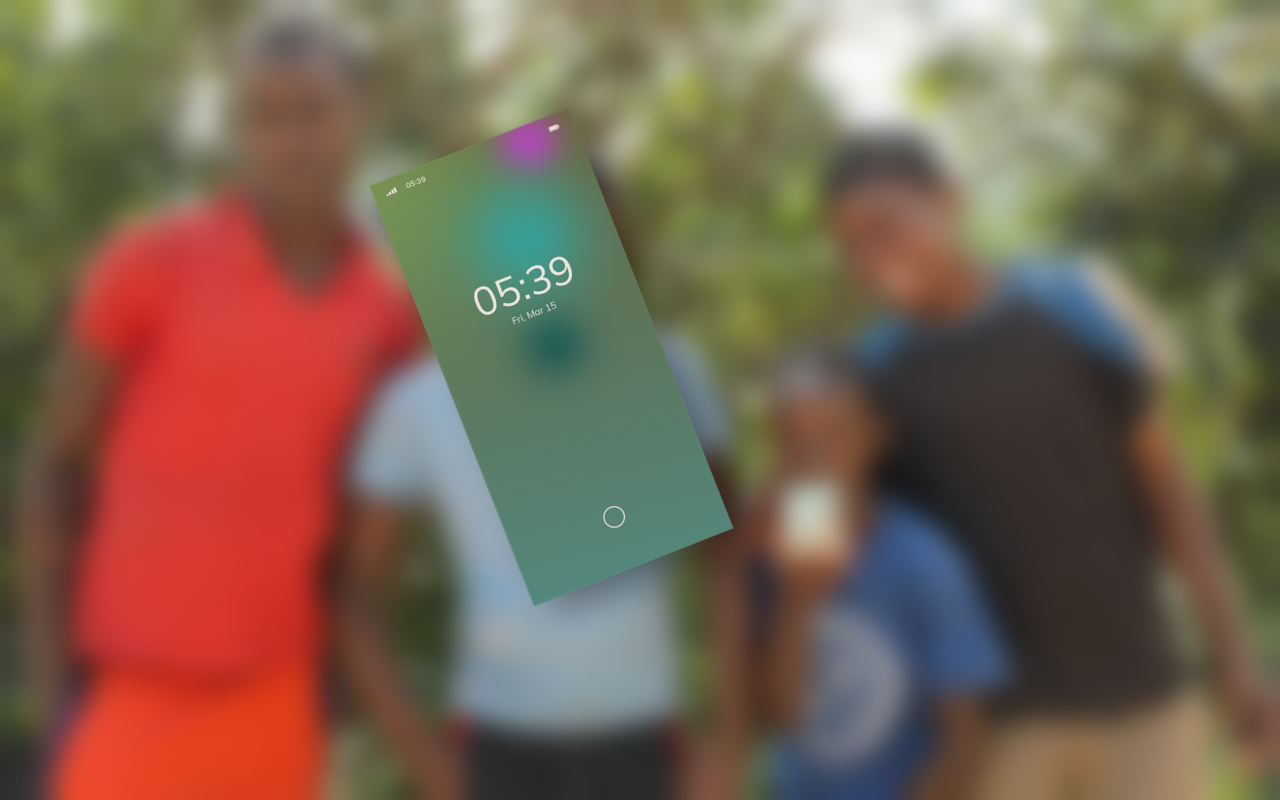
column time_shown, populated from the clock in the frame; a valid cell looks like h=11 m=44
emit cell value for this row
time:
h=5 m=39
